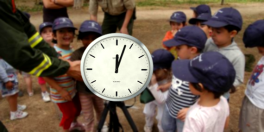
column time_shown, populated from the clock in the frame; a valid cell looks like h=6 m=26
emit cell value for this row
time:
h=12 m=3
